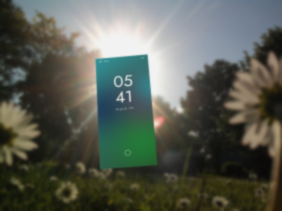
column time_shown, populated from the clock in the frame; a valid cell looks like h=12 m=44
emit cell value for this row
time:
h=5 m=41
